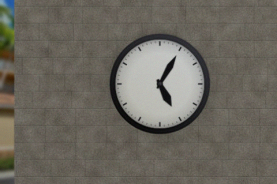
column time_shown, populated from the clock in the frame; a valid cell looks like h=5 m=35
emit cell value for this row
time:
h=5 m=5
